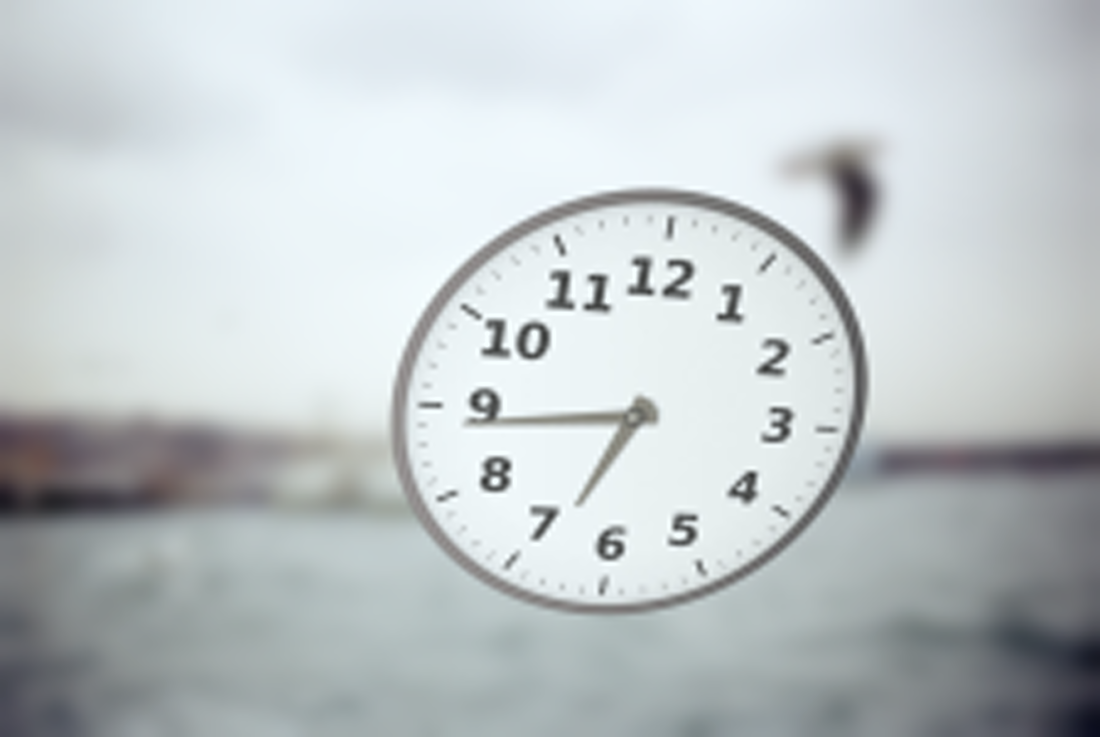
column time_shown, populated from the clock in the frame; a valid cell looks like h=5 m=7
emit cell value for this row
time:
h=6 m=44
